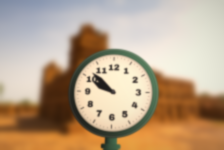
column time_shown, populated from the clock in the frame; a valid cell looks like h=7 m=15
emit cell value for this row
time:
h=9 m=52
